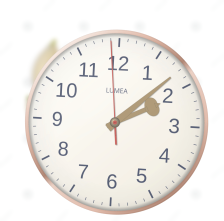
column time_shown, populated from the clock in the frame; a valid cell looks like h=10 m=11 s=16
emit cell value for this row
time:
h=2 m=7 s=59
